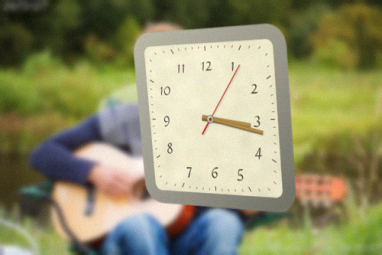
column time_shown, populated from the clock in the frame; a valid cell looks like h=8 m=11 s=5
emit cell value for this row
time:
h=3 m=17 s=6
